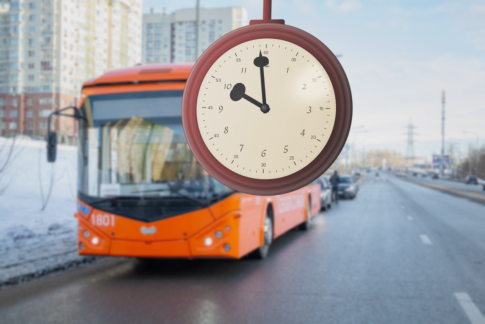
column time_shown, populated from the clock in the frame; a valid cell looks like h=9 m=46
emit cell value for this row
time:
h=9 m=59
